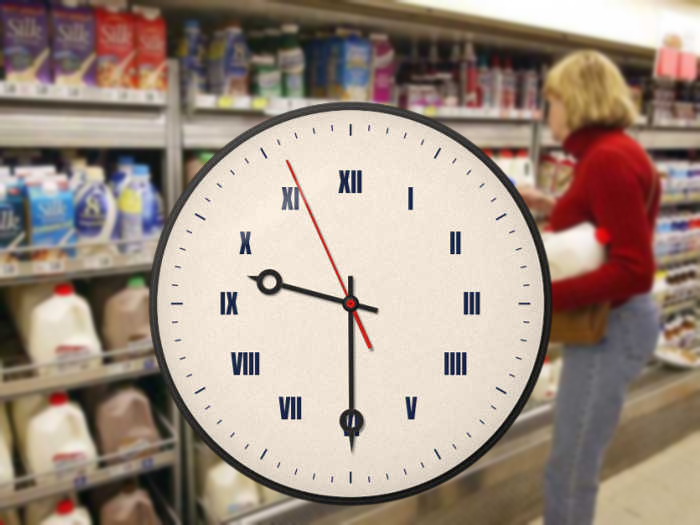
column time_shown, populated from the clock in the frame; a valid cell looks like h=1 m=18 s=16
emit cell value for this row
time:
h=9 m=29 s=56
